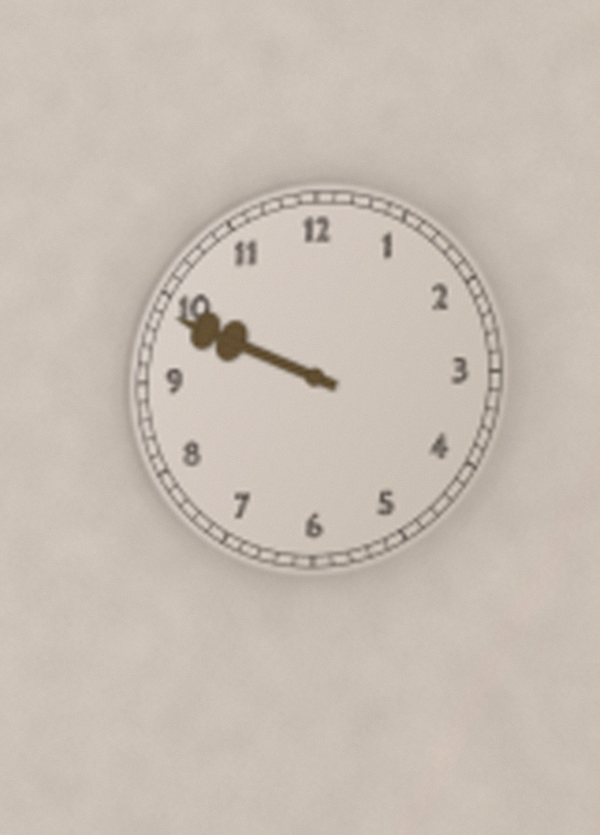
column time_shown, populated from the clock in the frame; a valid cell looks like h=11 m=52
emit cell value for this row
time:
h=9 m=49
